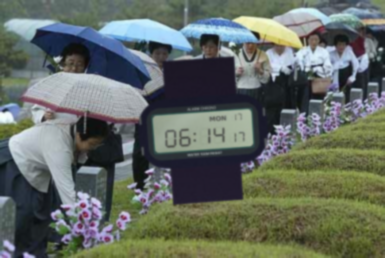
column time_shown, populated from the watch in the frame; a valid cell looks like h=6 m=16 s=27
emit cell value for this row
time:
h=6 m=14 s=17
